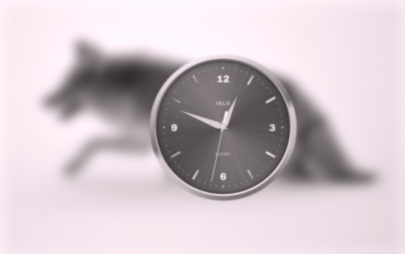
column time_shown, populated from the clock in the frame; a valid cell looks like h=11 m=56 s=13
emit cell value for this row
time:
h=12 m=48 s=32
